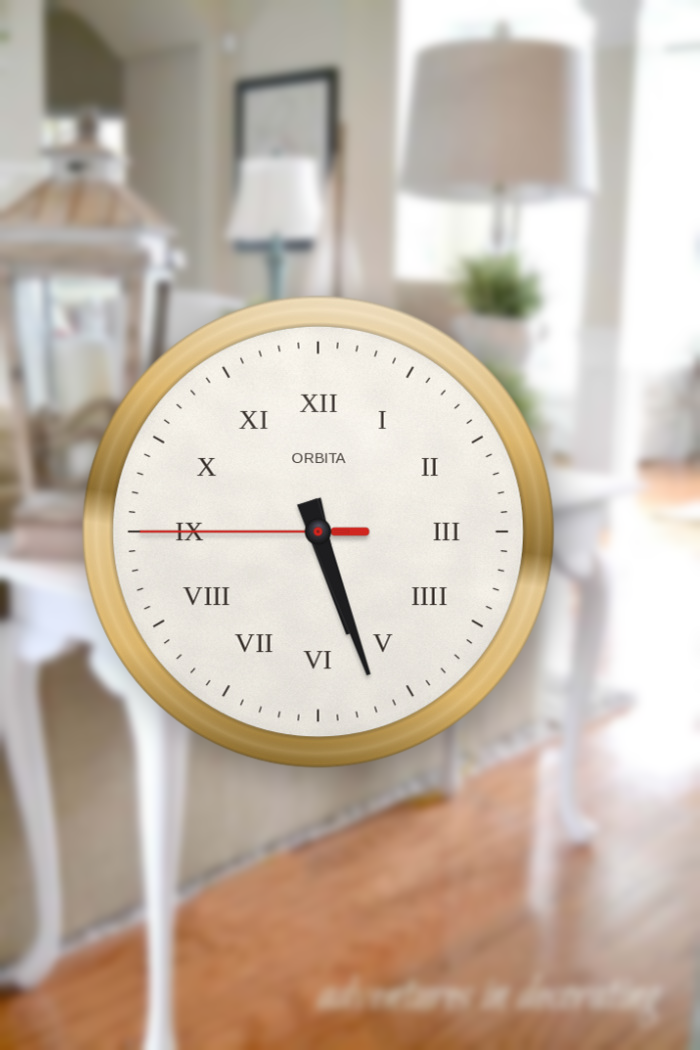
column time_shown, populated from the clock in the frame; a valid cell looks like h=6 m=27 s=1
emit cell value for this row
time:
h=5 m=26 s=45
